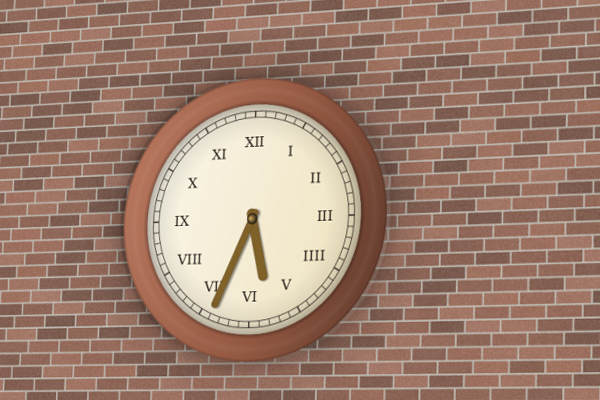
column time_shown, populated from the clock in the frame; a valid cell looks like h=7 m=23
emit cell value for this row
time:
h=5 m=34
